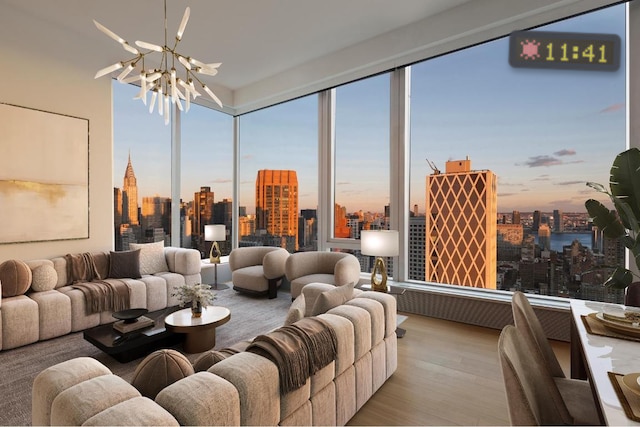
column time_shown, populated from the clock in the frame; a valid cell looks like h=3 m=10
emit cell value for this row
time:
h=11 m=41
